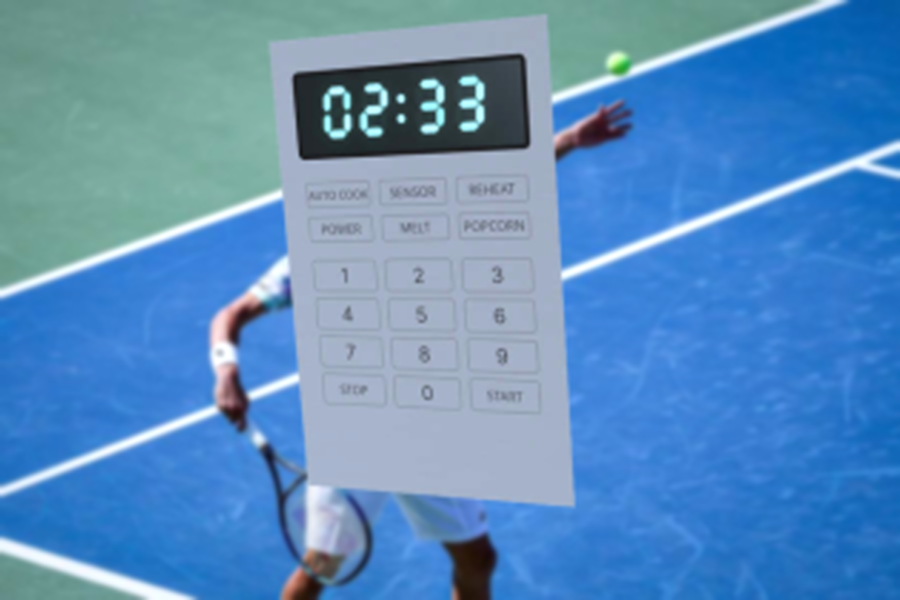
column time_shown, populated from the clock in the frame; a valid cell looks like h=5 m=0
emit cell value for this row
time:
h=2 m=33
